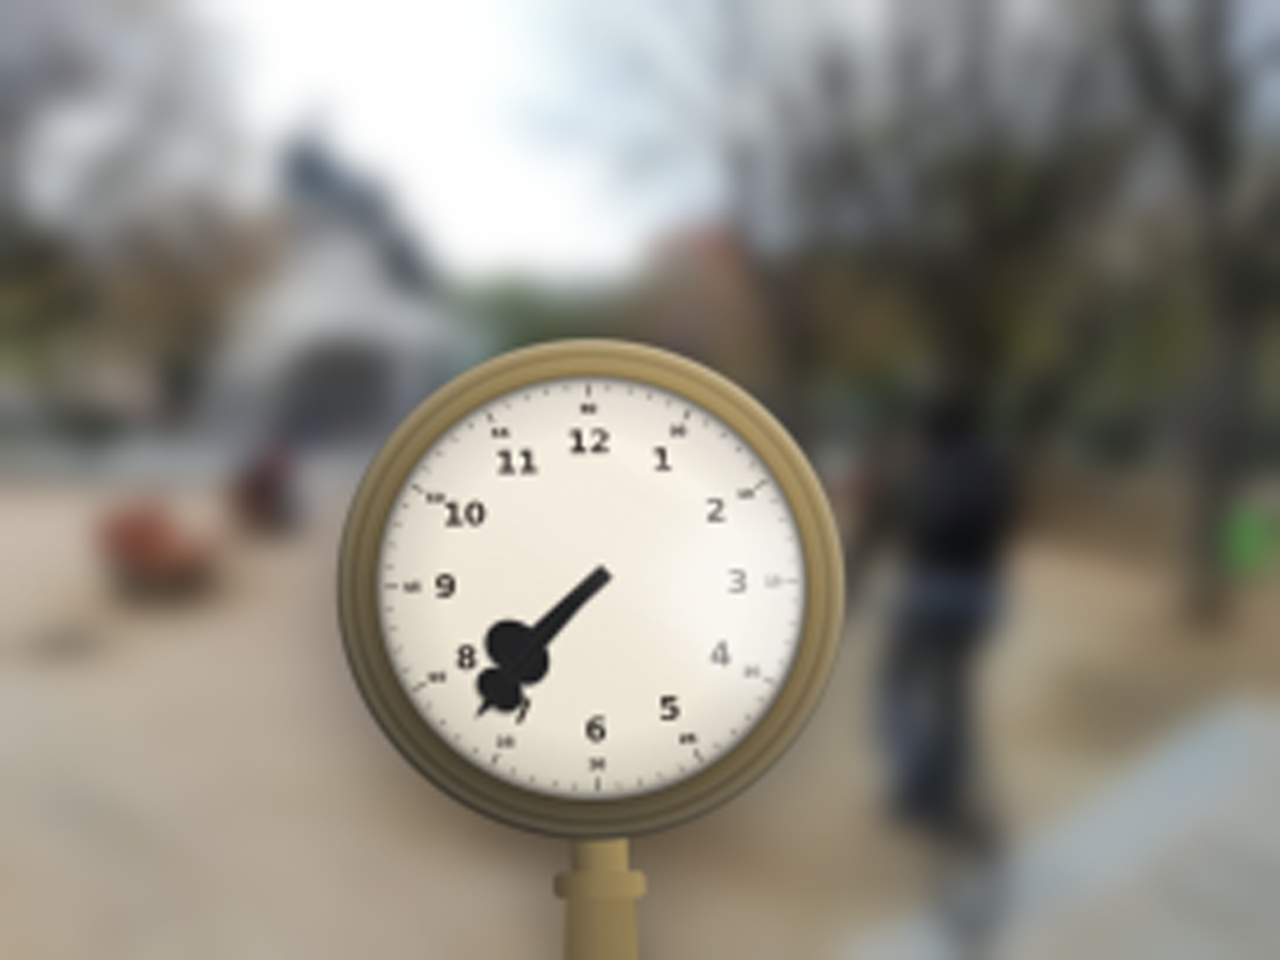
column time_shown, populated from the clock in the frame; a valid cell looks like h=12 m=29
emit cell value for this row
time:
h=7 m=37
